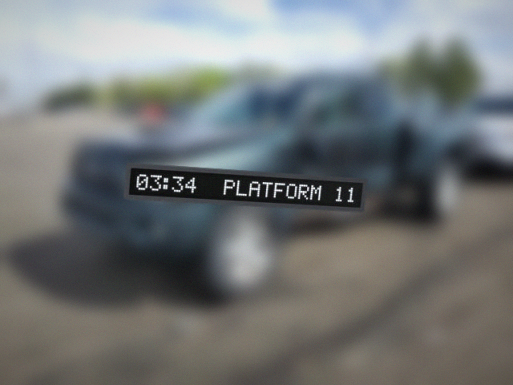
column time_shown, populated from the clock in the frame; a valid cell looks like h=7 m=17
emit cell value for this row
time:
h=3 m=34
